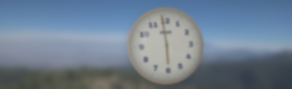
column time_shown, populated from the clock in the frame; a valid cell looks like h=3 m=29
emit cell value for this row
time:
h=5 m=59
